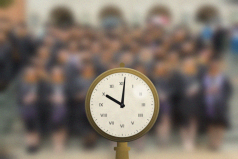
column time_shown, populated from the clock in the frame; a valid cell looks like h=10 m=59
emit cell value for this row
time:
h=10 m=1
